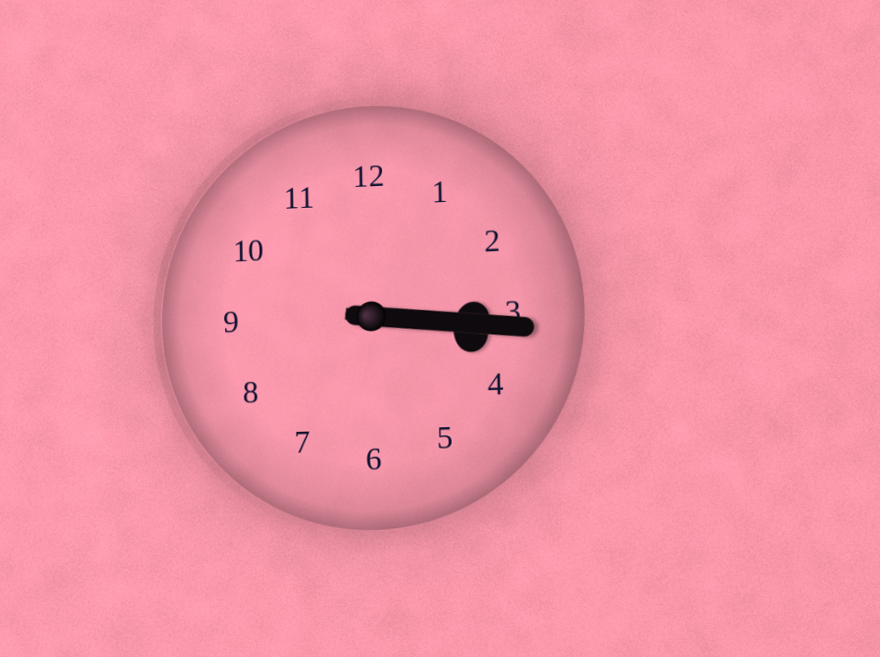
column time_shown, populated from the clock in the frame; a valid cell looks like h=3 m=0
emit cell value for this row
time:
h=3 m=16
